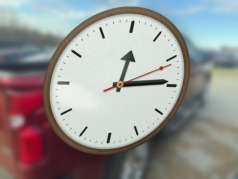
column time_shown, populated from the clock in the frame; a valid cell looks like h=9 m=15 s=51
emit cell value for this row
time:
h=12 m=14 s=11
